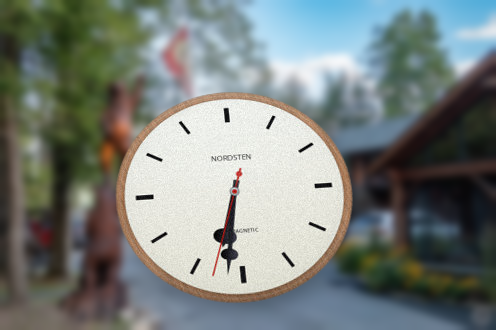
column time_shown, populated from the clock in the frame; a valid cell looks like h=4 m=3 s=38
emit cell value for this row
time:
h=6 m=31 s=33
